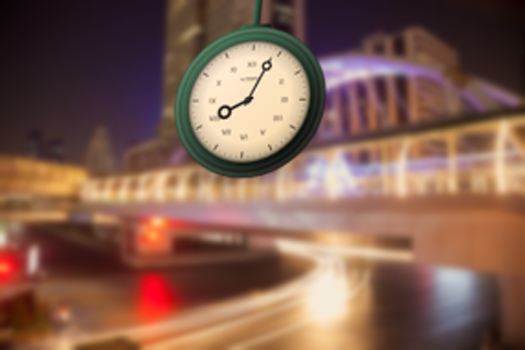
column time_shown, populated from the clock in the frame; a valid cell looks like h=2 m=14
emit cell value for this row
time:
h=8 m=4
